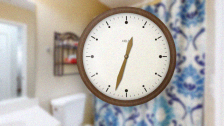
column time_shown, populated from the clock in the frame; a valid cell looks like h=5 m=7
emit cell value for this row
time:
h=12 m=33
